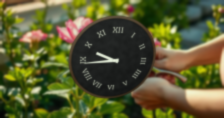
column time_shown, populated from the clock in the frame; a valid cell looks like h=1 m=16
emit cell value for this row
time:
h=9 m=44
